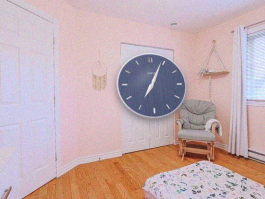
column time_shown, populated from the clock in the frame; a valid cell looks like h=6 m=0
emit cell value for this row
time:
h=7 m=4
